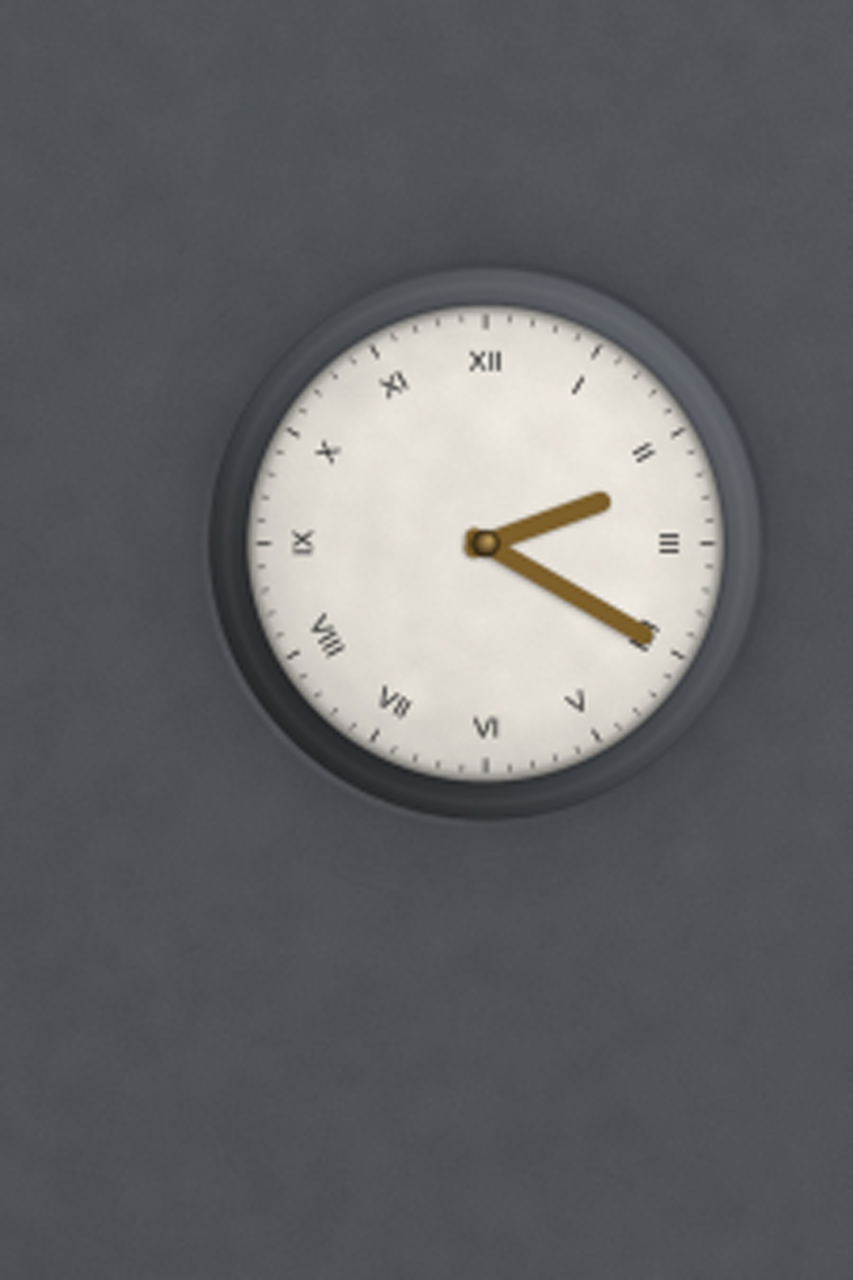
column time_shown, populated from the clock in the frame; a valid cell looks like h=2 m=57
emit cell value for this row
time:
h=2 m=20
